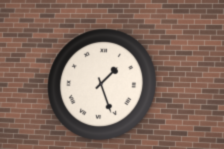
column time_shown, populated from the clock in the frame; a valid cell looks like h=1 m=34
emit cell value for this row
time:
h=1 m=26
